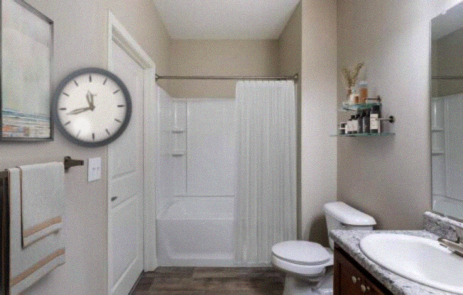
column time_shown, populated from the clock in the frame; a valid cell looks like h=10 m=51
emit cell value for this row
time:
h=11 m=43
